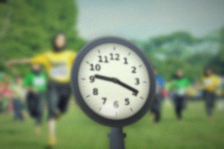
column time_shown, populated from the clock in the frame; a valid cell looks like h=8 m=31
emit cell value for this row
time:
h=9 m=19
